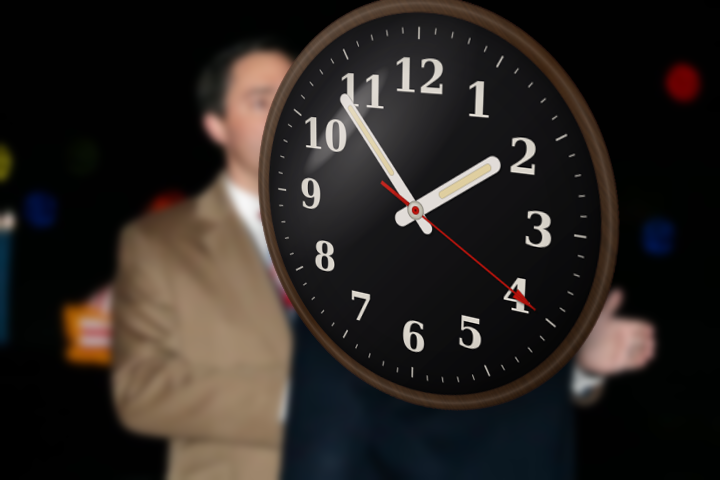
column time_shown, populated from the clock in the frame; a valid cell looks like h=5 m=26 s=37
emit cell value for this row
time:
h=1 m=53 s=20
